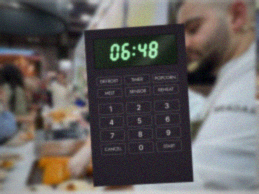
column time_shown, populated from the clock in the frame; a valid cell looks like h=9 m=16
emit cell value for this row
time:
h=6 m=48
